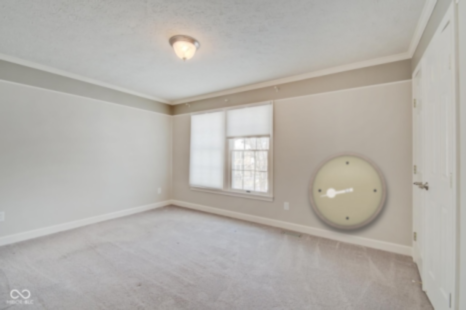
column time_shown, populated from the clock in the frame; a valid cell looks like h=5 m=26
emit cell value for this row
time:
h=8 m=43
